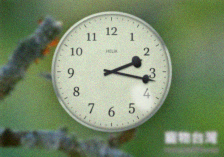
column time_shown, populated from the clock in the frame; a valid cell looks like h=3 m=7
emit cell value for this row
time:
h=2 m=17
